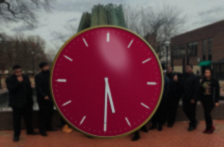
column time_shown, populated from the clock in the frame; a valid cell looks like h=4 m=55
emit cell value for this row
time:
h=5 m=30
